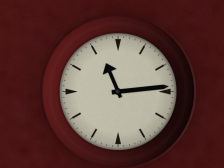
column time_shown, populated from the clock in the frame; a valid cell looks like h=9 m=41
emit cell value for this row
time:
h=11 m=14
